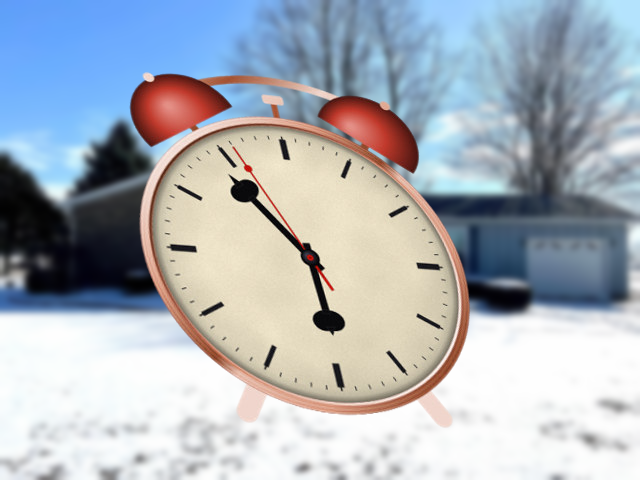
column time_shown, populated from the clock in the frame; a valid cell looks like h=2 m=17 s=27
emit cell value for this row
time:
h=5 m=53 s=56
